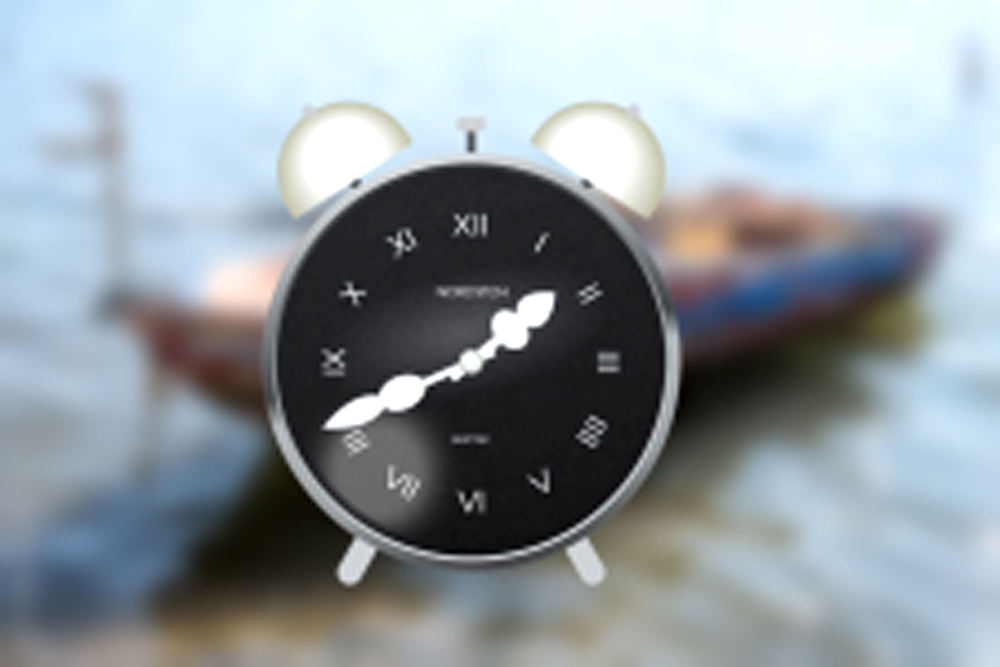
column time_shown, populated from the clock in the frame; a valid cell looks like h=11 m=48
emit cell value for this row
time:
h=1 m=41
